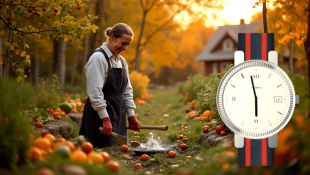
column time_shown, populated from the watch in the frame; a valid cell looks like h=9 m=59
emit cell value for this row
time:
h=5 m=58
